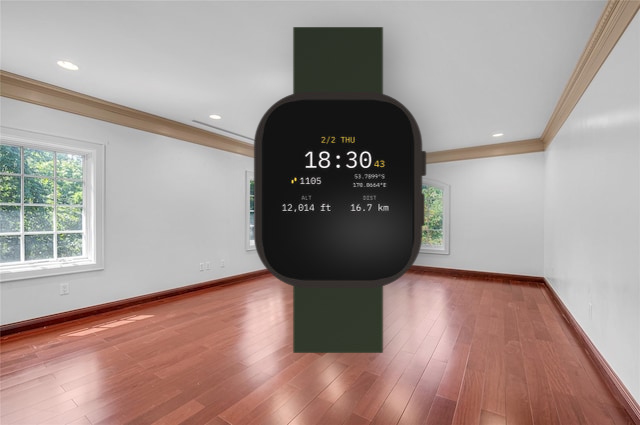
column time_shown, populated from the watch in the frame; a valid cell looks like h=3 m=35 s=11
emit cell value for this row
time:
h=18 m=30 s=43
